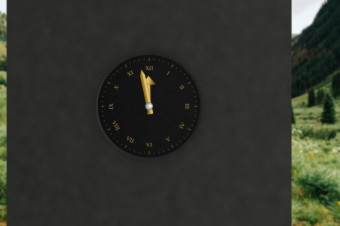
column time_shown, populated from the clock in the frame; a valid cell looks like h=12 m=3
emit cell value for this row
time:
h=11 m=58
